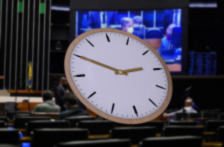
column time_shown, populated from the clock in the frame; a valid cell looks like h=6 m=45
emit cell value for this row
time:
h=2 m=50
